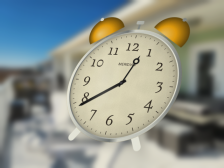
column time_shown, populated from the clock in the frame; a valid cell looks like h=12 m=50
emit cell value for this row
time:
h=12 m=39
